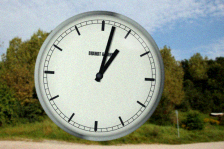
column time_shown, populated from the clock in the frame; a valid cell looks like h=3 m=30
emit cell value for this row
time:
h=1 m=2
